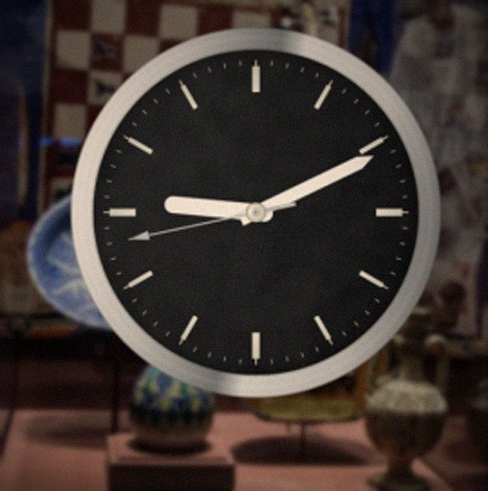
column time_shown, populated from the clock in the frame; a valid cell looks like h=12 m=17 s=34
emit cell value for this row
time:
h=9 m=10 s=43
